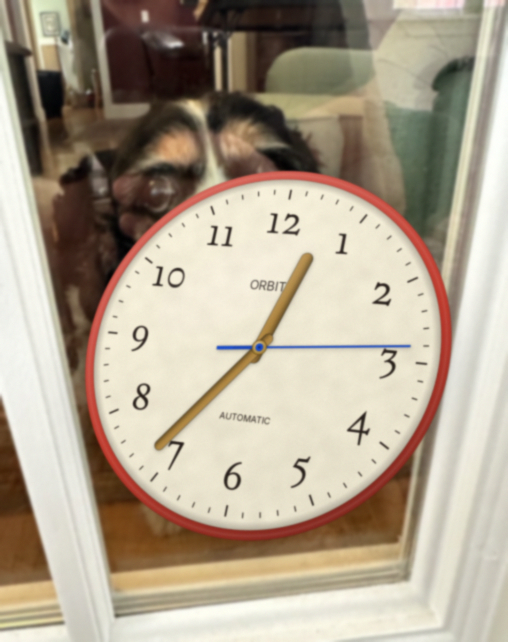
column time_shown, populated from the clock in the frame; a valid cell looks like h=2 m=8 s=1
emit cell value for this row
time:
h=12 m=36 s=14
